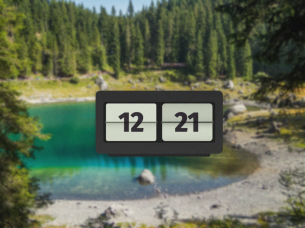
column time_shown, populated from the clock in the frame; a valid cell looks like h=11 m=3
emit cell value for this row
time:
h=12 m=21
